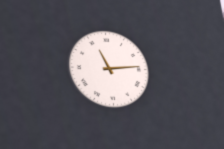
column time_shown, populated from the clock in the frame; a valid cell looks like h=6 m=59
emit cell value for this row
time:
h=11 m=14
